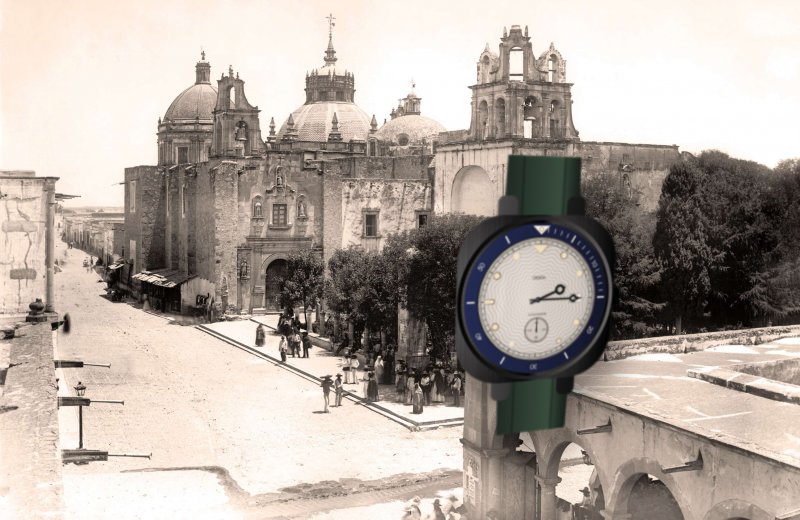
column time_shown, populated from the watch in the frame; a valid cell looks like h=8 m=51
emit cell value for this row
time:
h=2 m=15
